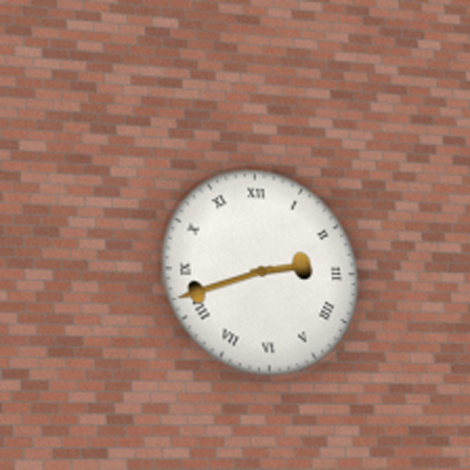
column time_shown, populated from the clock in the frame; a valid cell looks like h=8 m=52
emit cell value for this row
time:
h=2 m=42
